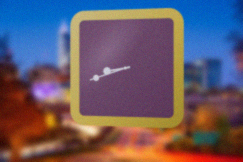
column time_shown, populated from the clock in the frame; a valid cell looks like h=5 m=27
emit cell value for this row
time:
h=8 m=42
